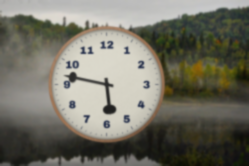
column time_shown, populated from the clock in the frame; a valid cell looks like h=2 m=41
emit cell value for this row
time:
h=5 m=47
